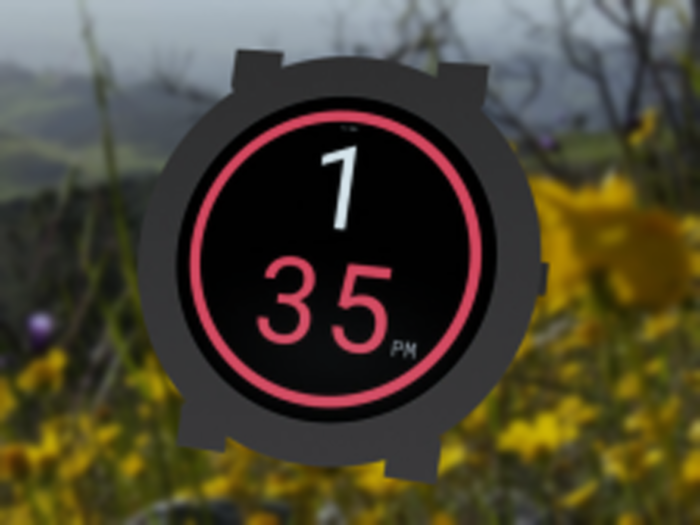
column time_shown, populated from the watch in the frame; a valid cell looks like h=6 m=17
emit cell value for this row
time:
h=1 m=35
